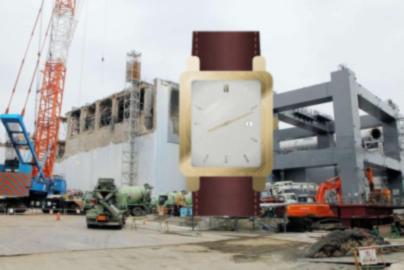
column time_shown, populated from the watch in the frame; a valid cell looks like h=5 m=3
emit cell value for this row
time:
h=8 m=11
